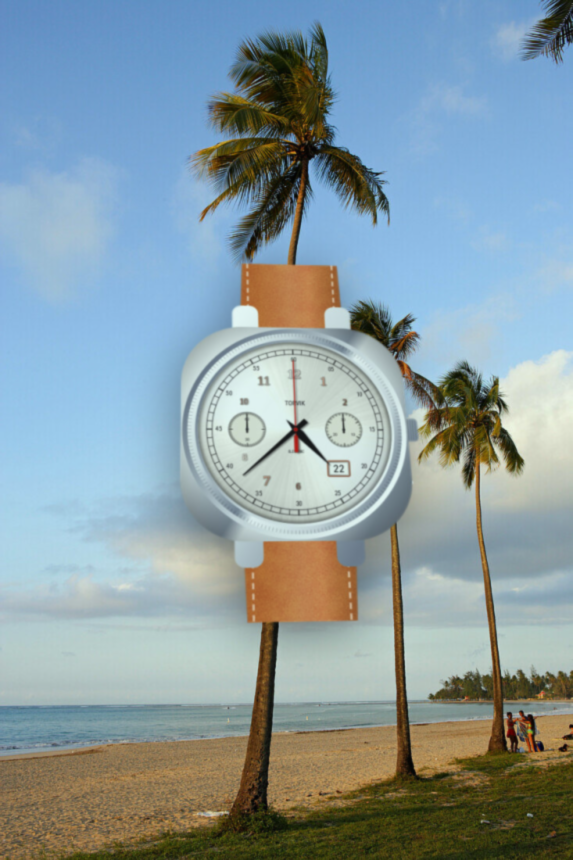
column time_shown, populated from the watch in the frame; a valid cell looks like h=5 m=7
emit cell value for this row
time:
h=4 m=38
